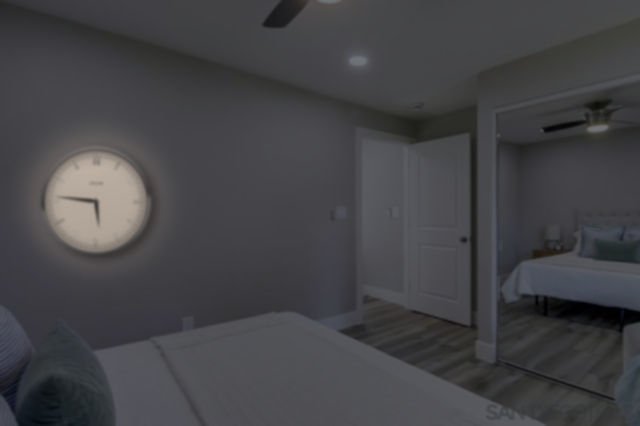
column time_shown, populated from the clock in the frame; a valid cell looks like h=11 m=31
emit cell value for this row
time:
h=5 m=46
